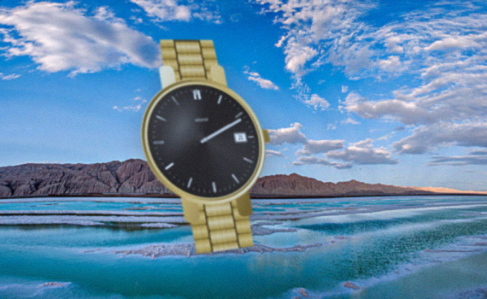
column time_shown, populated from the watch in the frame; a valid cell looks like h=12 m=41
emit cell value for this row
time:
h=2 m=11
